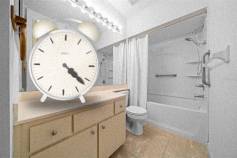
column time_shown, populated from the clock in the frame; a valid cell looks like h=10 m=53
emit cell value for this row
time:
h=4 m=22
